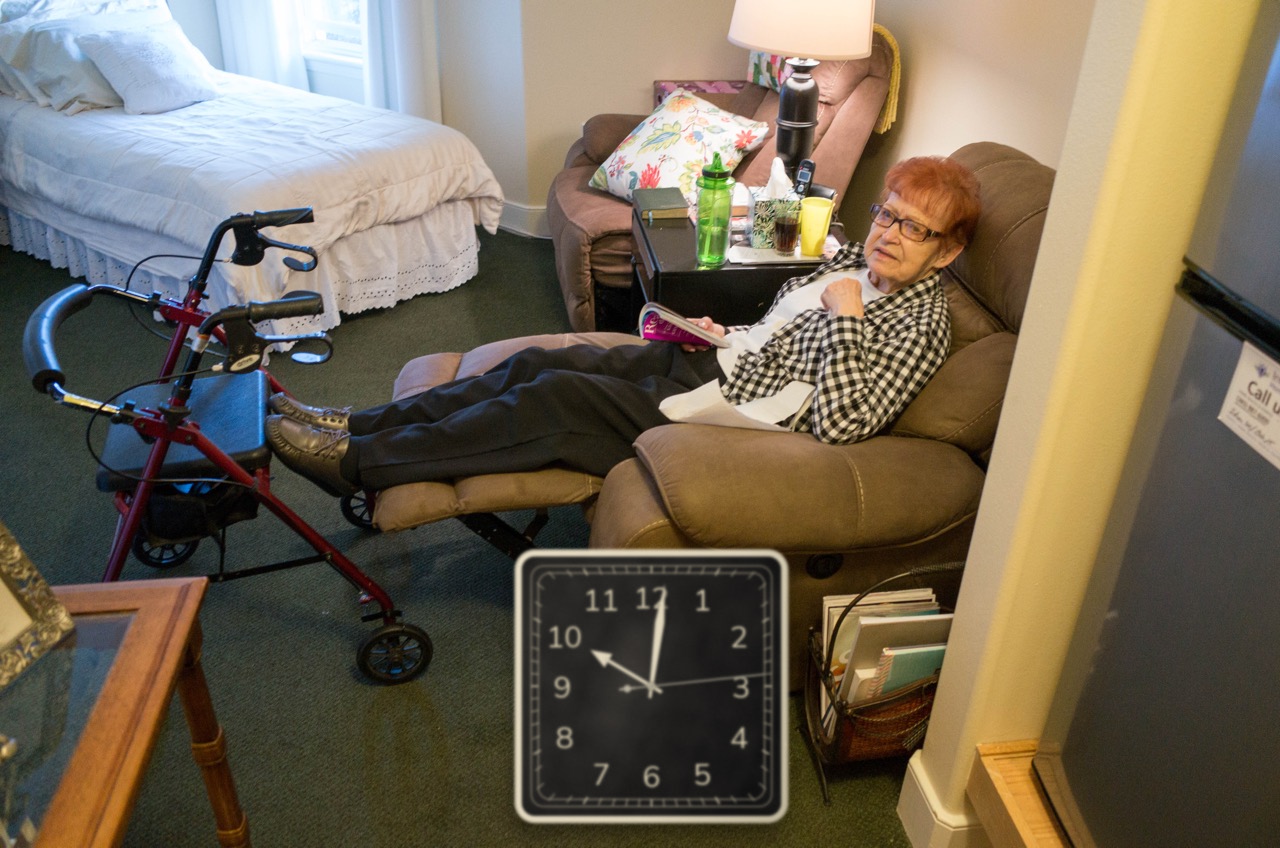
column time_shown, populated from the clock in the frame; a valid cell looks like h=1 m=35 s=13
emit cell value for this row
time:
h=10 m=1 s=14
